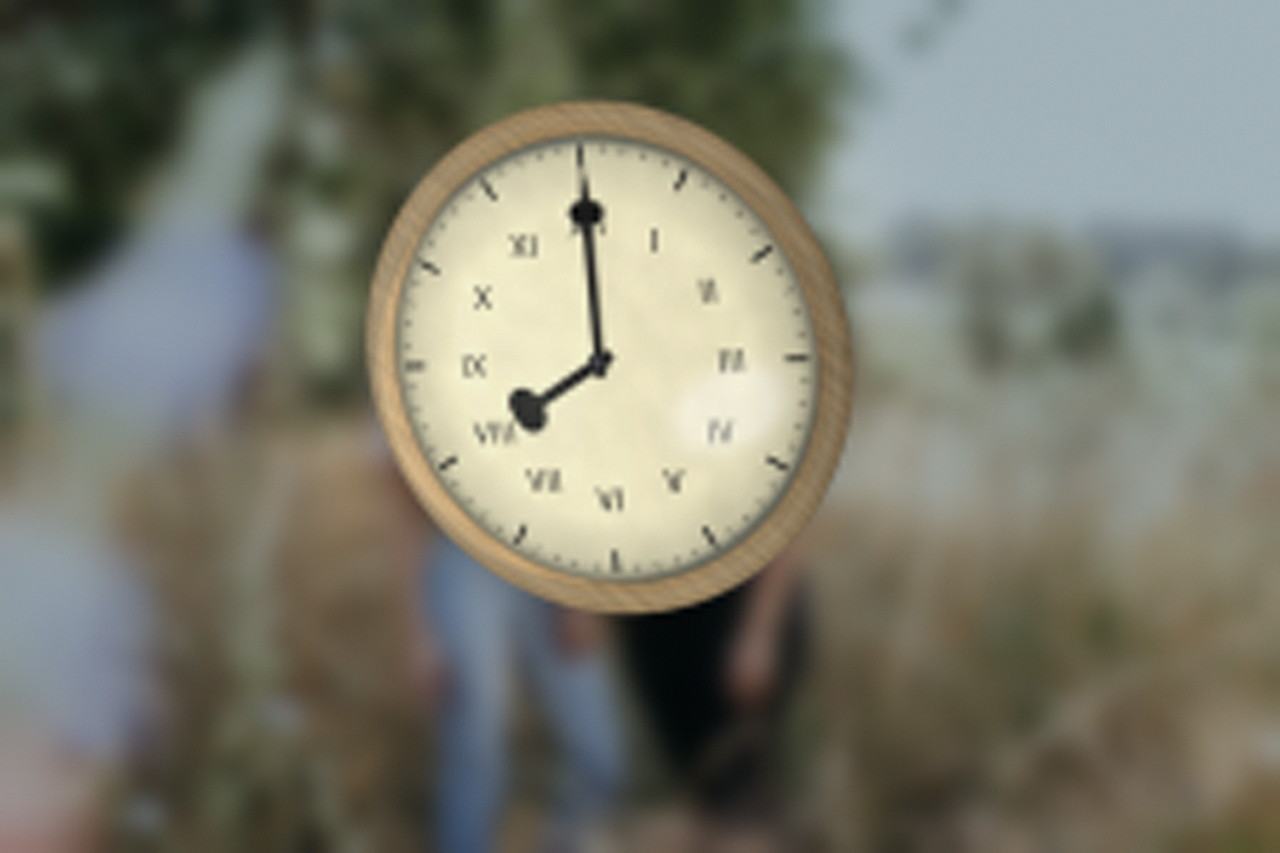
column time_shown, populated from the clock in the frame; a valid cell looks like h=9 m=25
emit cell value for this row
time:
h=8 m=0
